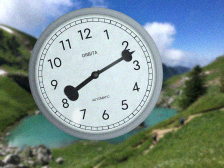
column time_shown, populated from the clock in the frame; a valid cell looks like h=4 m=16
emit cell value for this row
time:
h=8 m=12
